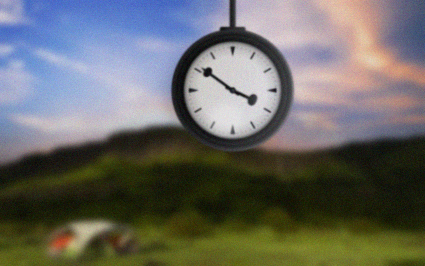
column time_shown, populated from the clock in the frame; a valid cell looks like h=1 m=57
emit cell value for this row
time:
h=3 m=51
